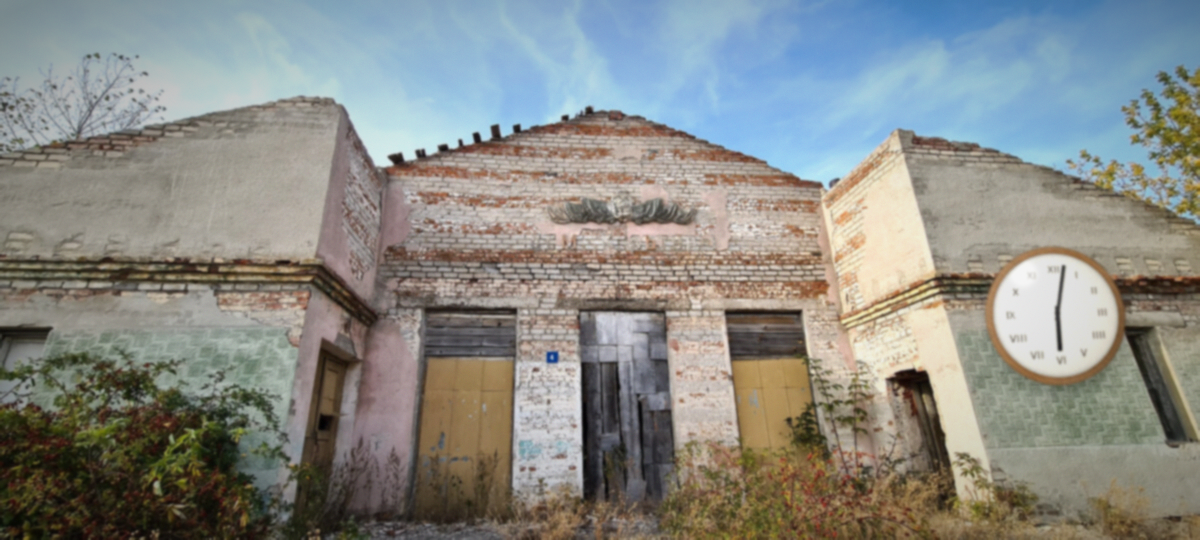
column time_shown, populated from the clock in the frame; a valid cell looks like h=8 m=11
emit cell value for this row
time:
h=6 m=2
